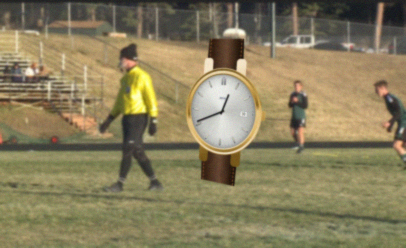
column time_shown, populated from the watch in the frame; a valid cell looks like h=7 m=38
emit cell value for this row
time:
h=12 m=41
